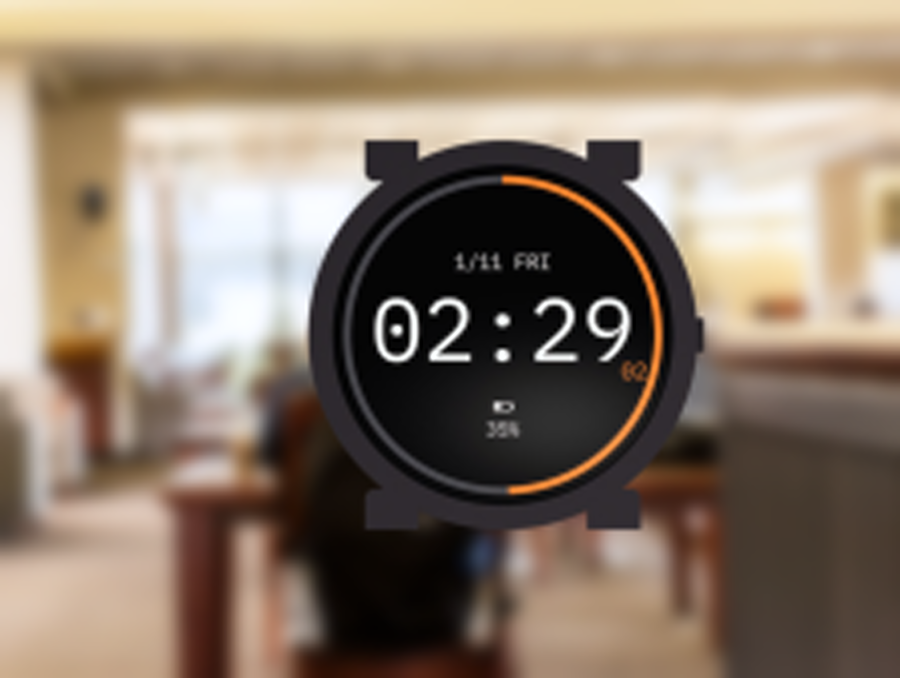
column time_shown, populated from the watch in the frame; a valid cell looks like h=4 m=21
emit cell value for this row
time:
h=2 m=29
